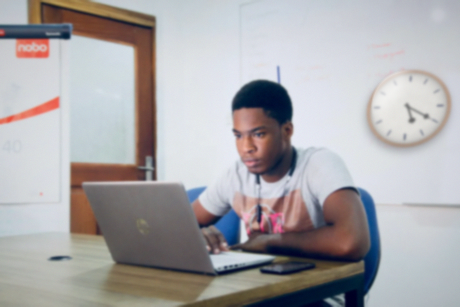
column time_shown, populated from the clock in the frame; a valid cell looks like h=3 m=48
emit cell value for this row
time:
h=5 m=20
